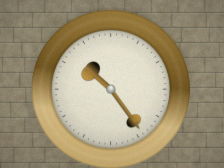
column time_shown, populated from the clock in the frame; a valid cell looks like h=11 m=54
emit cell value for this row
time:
h=10 m=24
